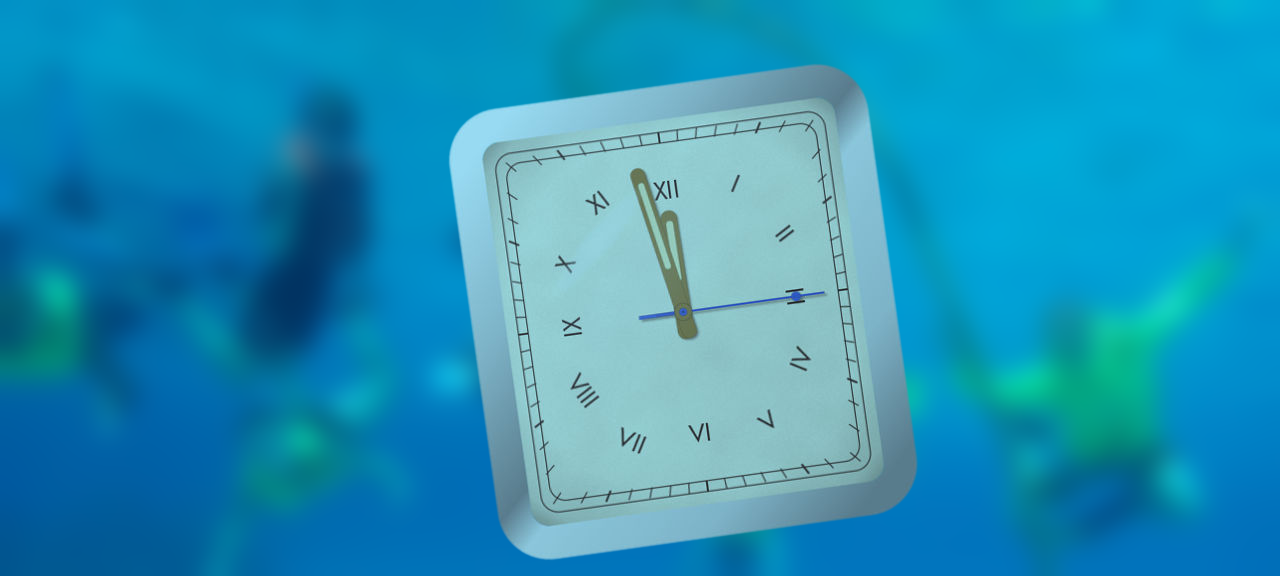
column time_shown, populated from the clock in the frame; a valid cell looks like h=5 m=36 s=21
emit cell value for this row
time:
h=11 m=58 s=15
